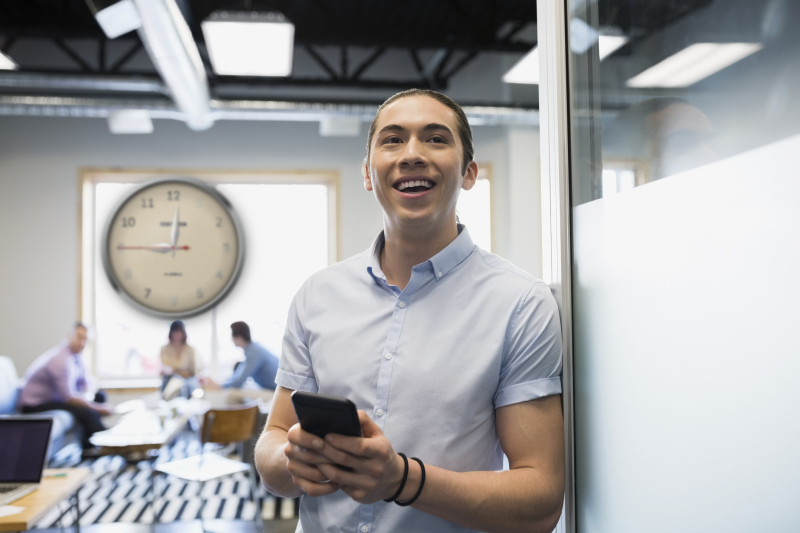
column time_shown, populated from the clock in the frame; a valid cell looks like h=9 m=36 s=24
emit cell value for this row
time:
h=9 m=0 s=45
